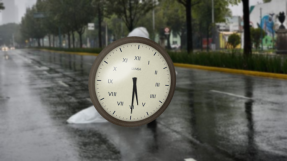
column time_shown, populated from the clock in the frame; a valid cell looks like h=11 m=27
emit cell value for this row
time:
h=5 m=30
